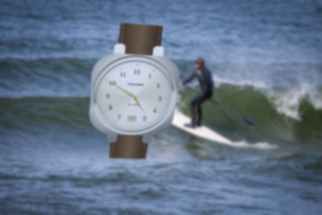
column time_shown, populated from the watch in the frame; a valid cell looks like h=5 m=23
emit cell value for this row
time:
h=4 m=50
